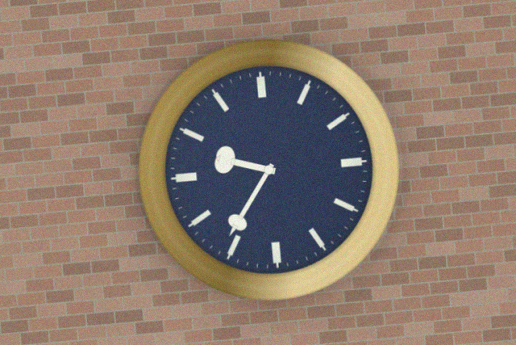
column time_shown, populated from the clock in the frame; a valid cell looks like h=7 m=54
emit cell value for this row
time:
h=9 m=36
